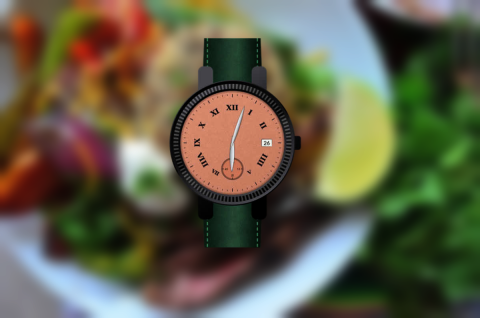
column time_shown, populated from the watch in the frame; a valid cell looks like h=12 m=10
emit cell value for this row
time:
h=6 m=3
